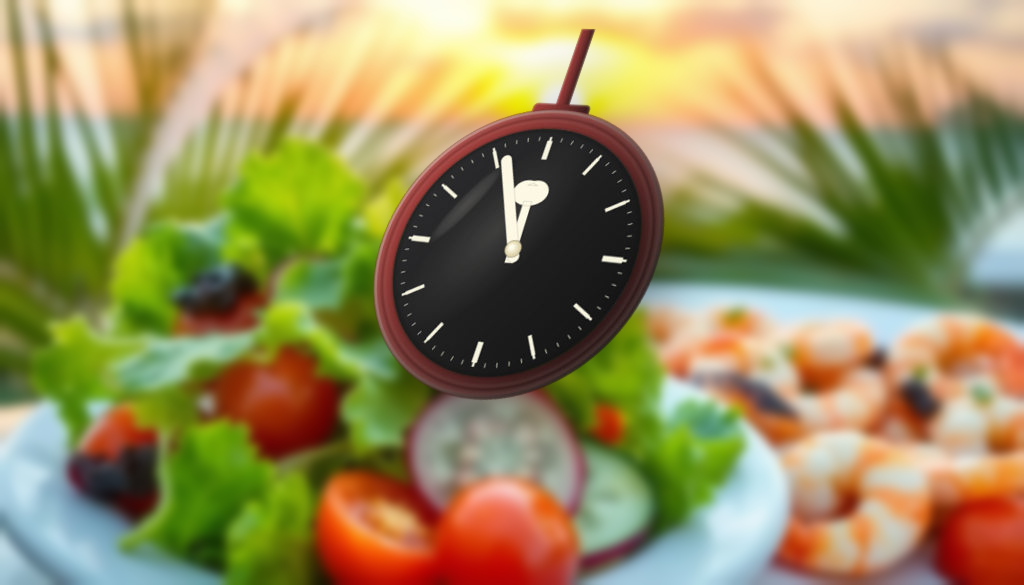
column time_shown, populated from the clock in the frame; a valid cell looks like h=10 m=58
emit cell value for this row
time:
h=11 m=56
